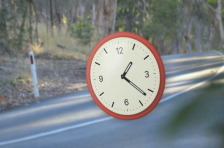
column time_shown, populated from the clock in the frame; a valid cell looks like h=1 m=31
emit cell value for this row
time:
h=1 m=22
